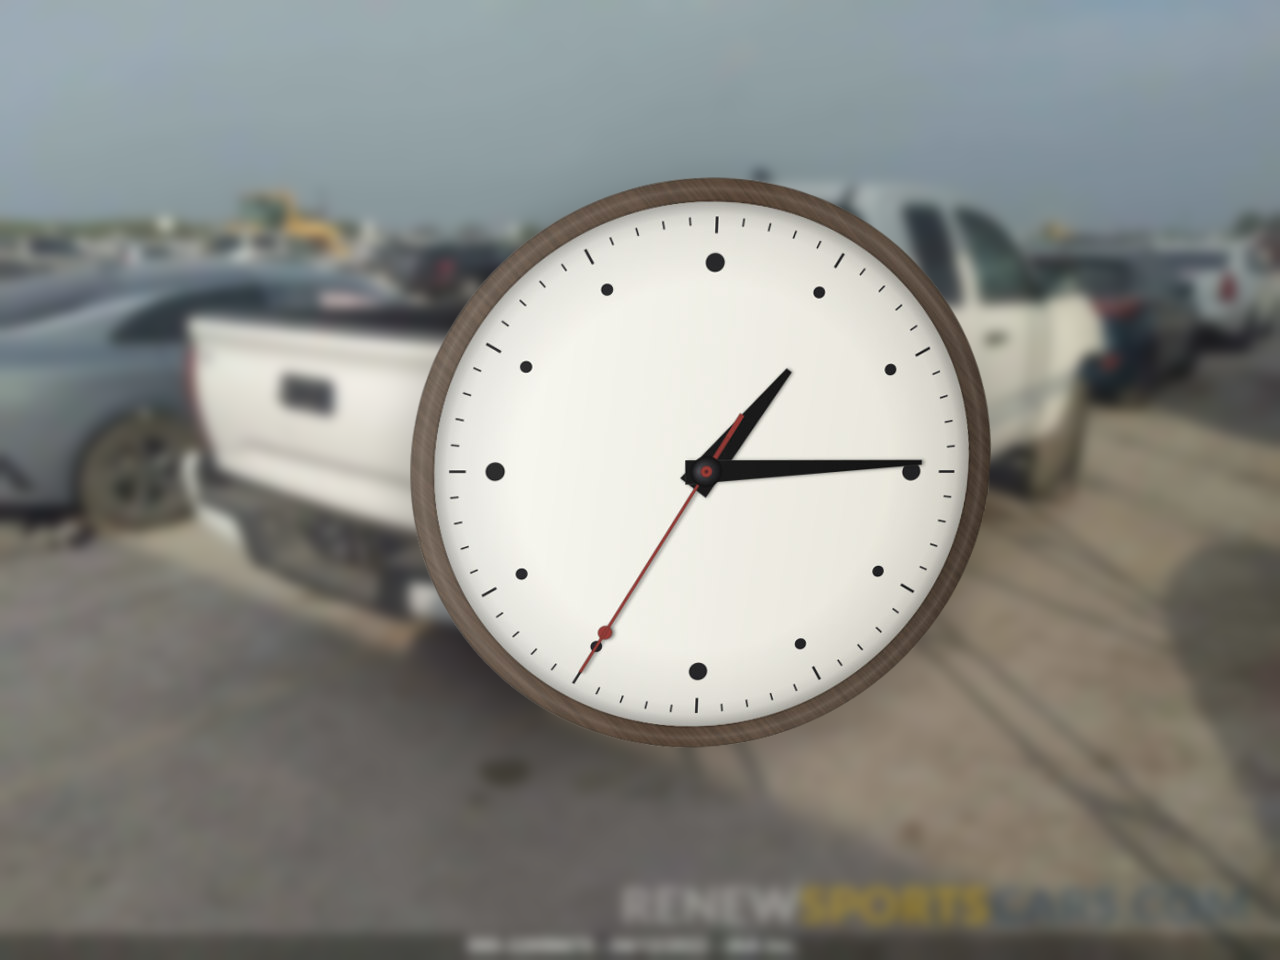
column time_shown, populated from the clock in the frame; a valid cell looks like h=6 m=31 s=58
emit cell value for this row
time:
h=1 m=14 s=35
